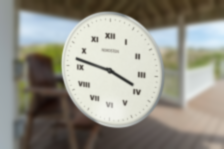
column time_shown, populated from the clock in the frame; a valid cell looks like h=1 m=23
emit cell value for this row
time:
h=3 m=47
